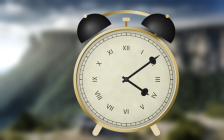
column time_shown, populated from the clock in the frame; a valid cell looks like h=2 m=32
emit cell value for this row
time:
h=4 m=9
